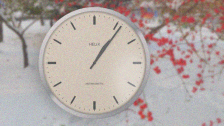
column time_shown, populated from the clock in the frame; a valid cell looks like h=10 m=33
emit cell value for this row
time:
h=1 m=6
